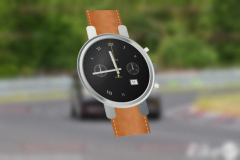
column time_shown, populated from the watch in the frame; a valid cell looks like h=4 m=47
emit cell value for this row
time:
h=11 m=44
